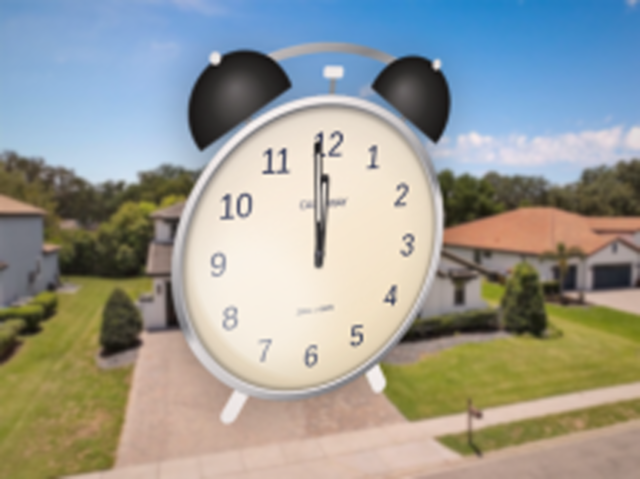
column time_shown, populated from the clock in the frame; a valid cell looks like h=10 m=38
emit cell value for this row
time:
h=11 m=59
